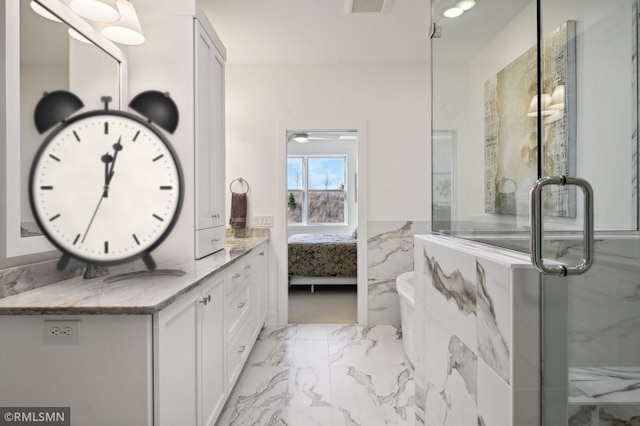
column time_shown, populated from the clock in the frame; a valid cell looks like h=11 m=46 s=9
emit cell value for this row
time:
h=12 m=2 s=34
